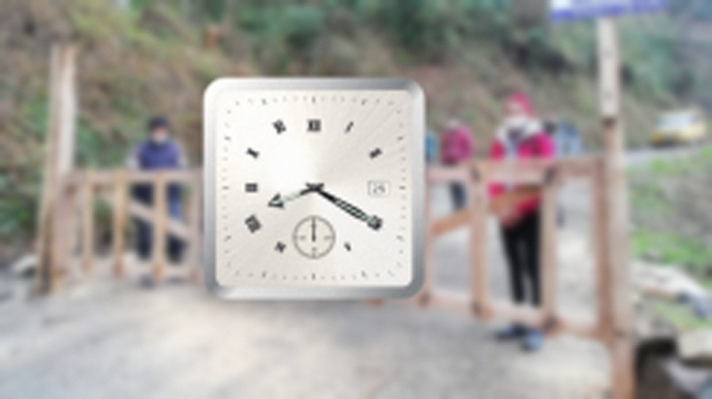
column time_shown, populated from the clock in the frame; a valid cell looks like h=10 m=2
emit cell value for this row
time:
h=8 m=20
